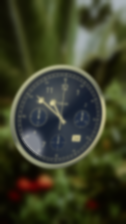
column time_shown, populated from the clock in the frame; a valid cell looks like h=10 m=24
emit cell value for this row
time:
h=10 m=51
